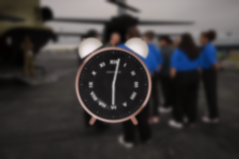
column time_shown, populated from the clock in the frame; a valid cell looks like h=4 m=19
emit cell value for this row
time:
h=6 m=2
